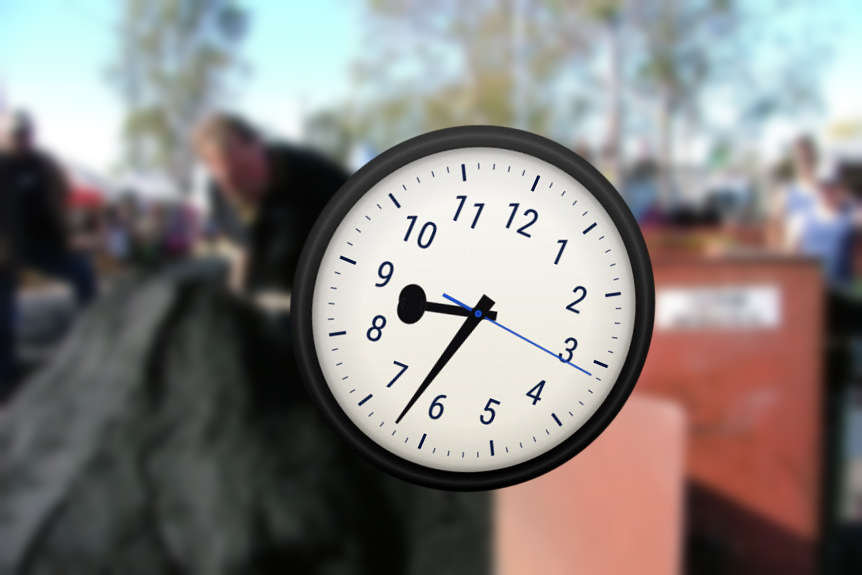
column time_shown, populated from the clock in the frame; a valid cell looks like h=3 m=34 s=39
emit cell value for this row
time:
h=8 m=32 s=16
